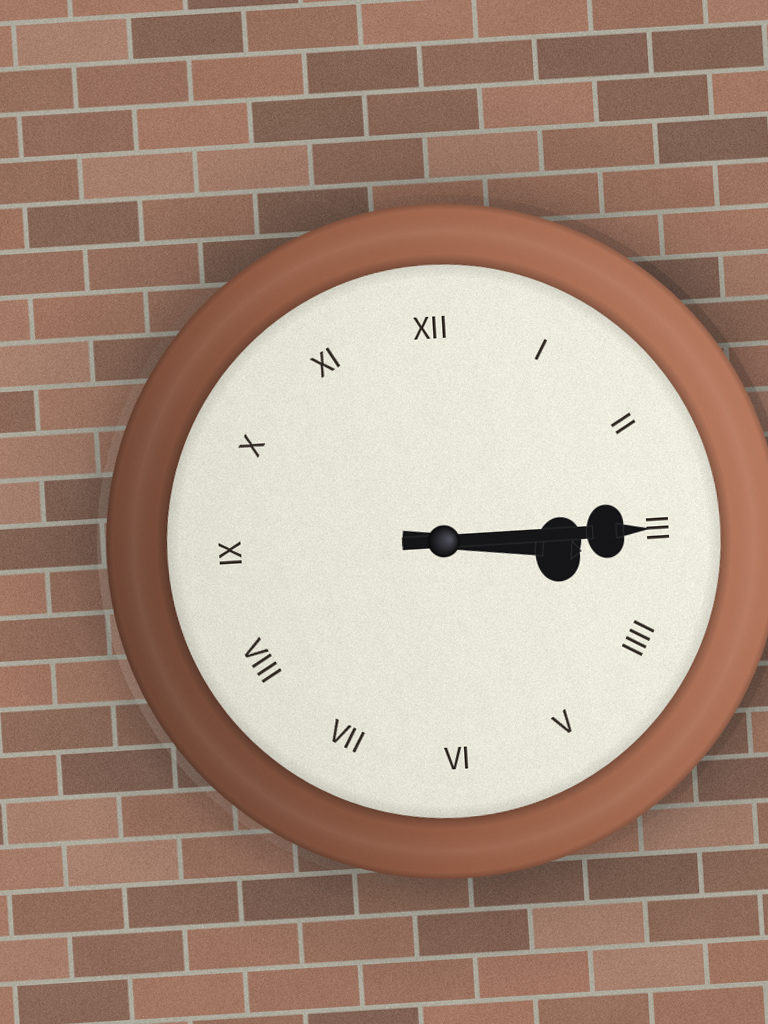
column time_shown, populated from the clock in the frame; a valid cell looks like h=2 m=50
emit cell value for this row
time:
h=3 m=15
